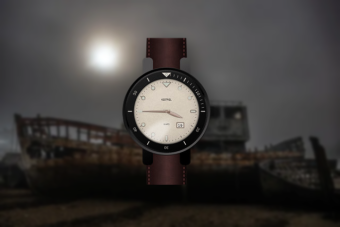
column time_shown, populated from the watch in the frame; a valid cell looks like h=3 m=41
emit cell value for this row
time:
h=3 m=45
